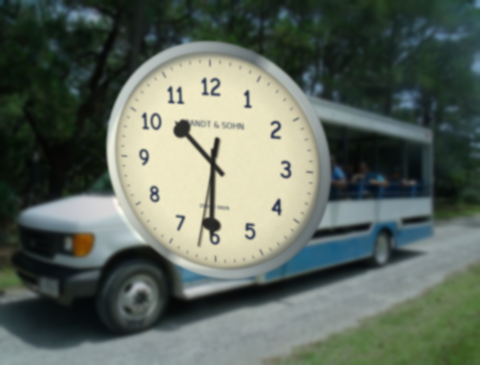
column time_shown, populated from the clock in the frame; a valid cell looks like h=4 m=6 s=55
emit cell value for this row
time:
h=10 m=30 s=32
